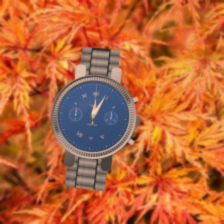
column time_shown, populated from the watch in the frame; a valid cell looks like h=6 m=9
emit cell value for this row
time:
h=12 m=4
